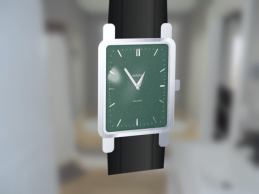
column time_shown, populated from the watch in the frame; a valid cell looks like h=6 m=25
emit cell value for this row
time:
h=12 m=54
